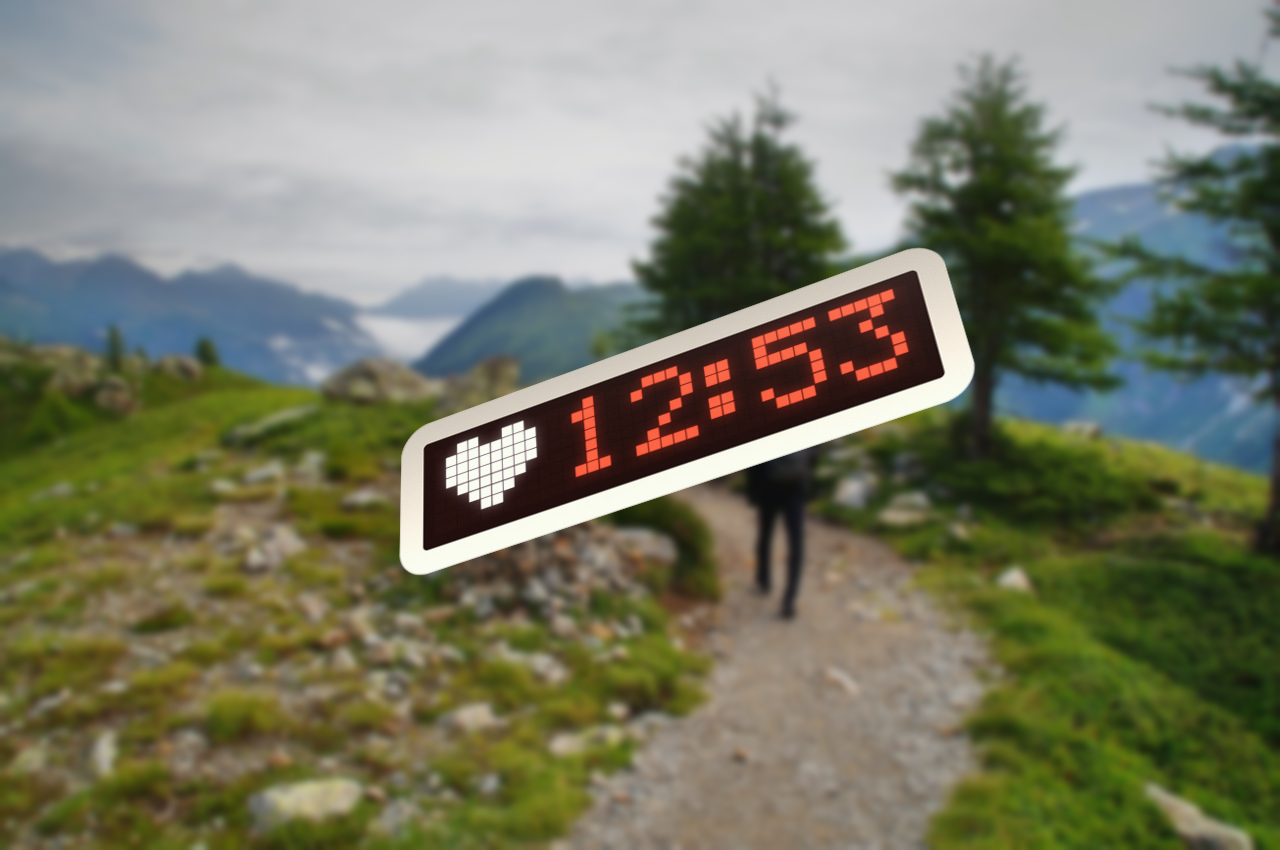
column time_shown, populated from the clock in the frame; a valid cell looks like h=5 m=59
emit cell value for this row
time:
h=12 m=53
